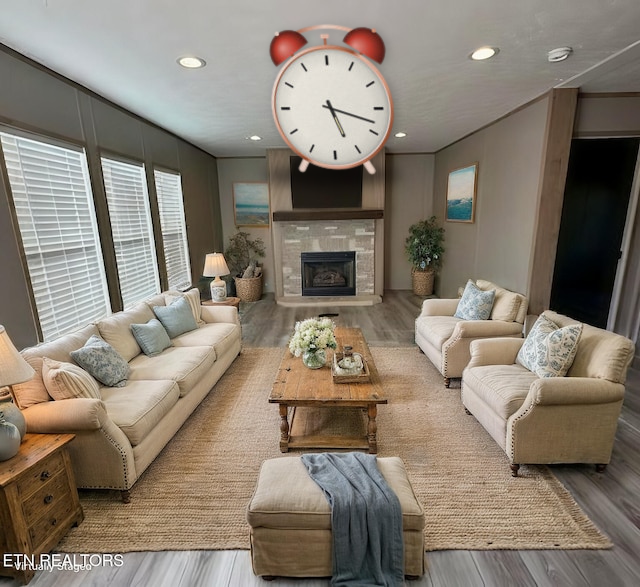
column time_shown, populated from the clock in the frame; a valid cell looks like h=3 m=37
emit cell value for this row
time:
h=5 m=18
